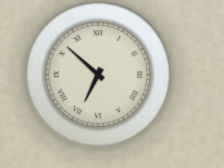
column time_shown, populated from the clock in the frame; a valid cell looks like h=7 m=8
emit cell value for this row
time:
h=6 m=52
